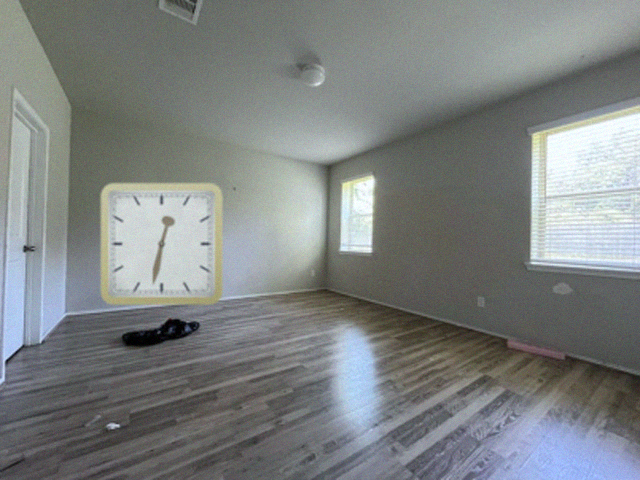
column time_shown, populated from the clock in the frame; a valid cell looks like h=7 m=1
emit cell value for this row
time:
h=12 m=32
